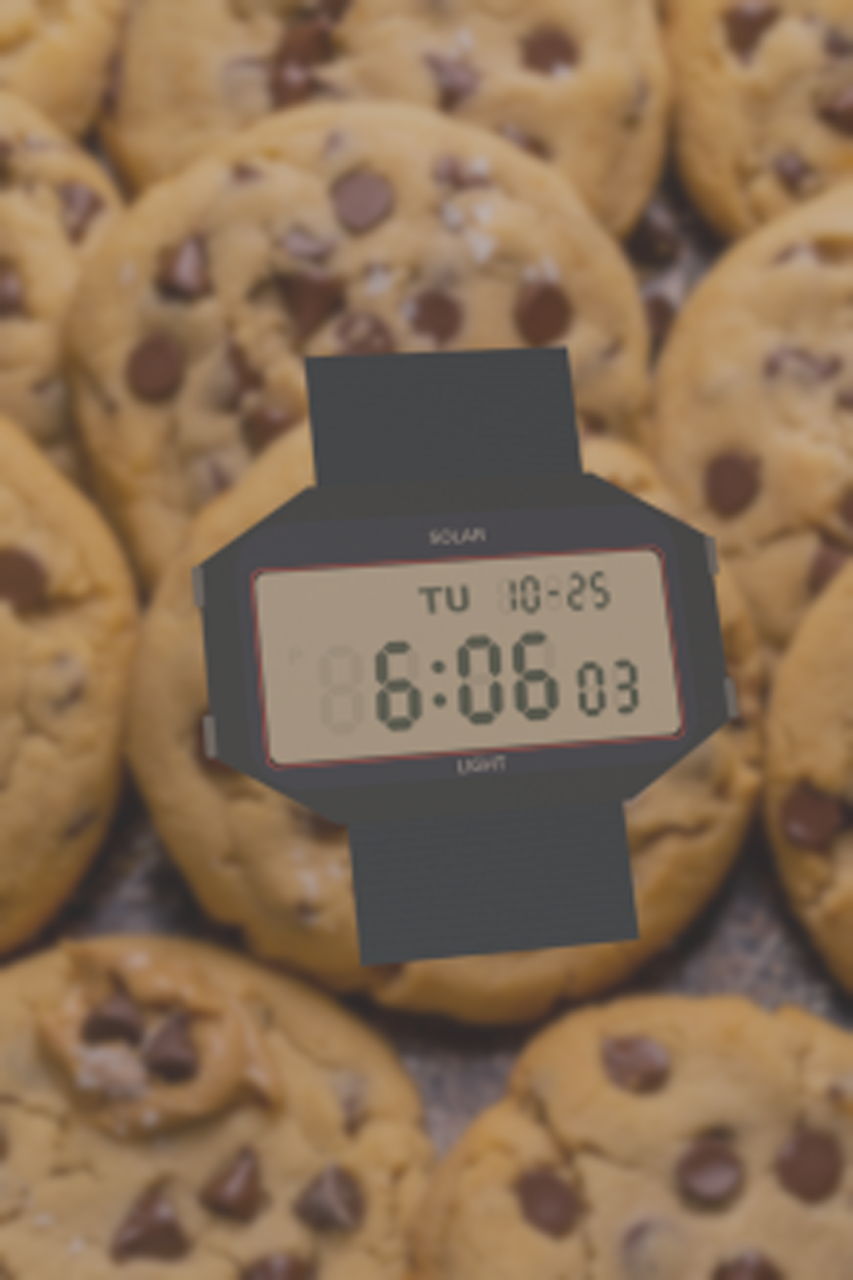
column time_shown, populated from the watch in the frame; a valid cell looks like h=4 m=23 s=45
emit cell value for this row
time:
h=6 m=6 s=3
